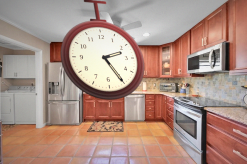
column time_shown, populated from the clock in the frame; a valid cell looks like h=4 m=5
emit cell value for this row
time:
h=2 m=25
